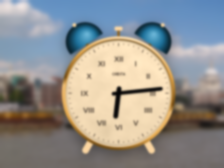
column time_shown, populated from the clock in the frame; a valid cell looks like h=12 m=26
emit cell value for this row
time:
h=6 m=14
